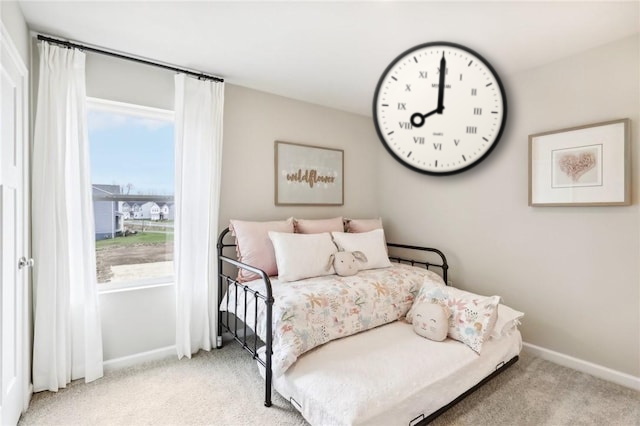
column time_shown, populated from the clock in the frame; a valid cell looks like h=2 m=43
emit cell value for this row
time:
h=8 m=0
